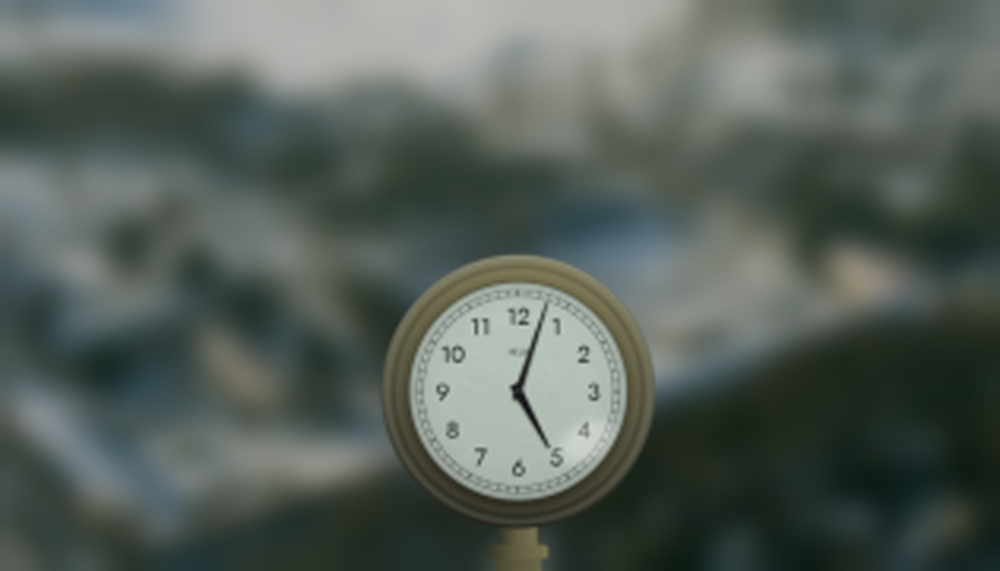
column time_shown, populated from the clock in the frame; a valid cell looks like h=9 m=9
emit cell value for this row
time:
h=5 m=3
